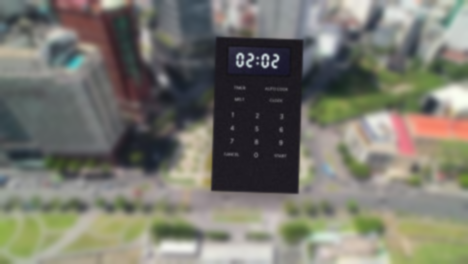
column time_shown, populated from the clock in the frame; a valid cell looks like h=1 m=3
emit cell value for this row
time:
h=2 m=2
